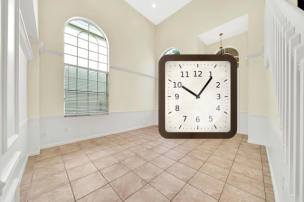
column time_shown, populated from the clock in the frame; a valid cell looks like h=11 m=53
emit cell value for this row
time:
h=10 m=6
